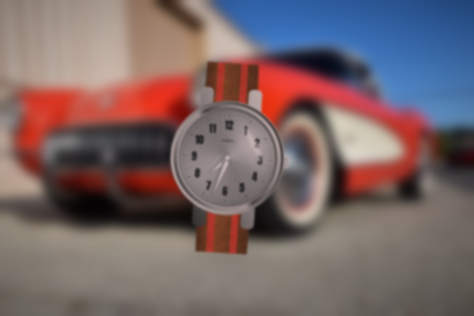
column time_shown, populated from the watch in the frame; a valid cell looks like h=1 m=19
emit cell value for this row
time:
h=7 m=33
